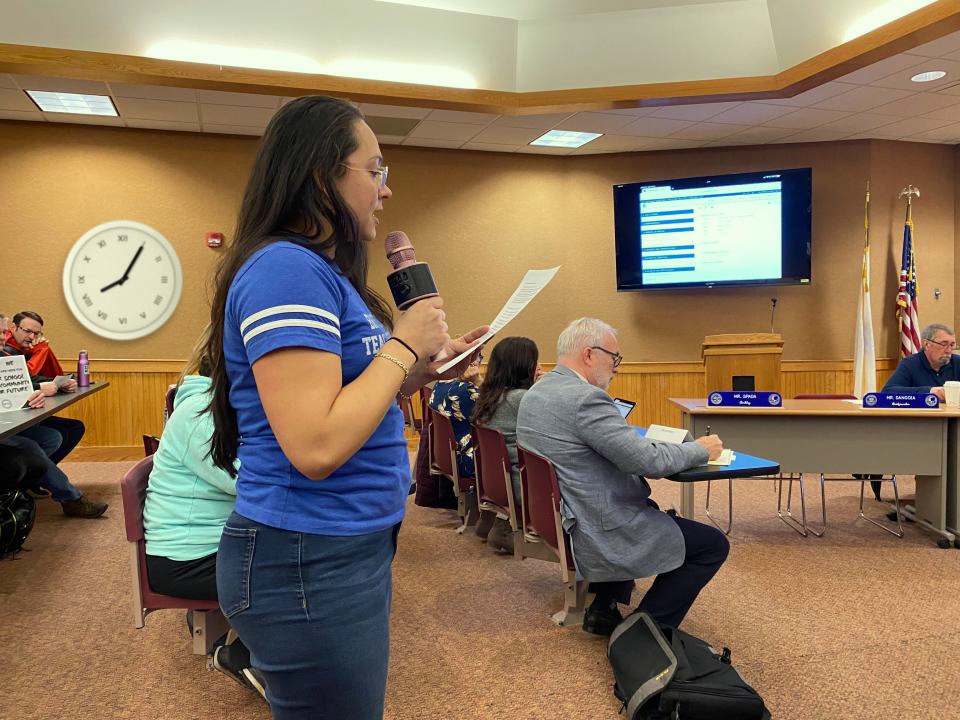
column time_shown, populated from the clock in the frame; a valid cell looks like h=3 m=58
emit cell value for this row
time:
h=8 m=5
